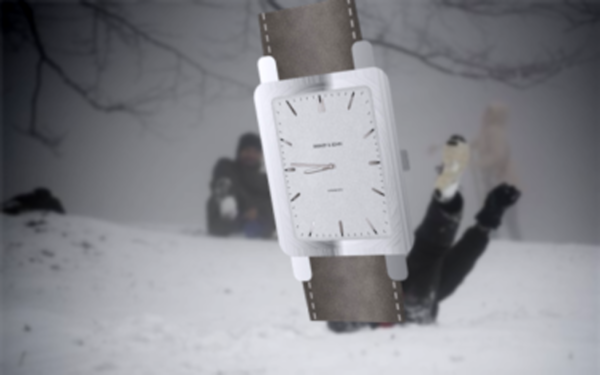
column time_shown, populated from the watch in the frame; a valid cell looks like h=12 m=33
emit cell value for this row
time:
h=8 m=46
